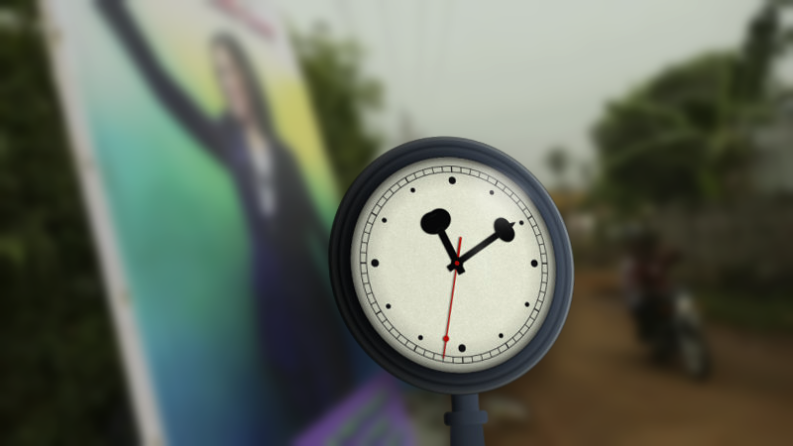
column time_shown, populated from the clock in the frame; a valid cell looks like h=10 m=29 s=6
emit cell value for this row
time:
h=11 m=9 s=32
